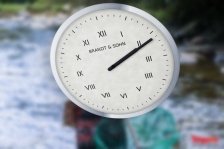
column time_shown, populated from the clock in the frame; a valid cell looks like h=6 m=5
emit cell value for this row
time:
h=2 m=11
